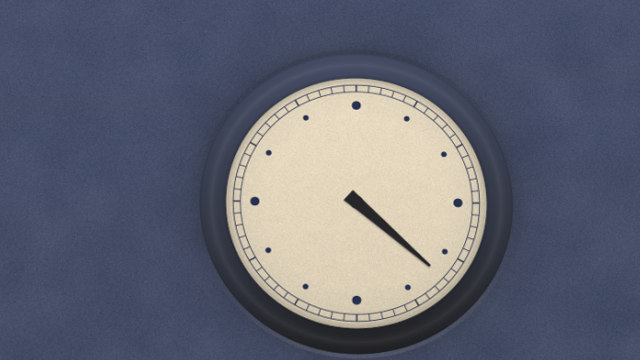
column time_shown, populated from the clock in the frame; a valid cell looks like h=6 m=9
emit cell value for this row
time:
h=4 m=22
